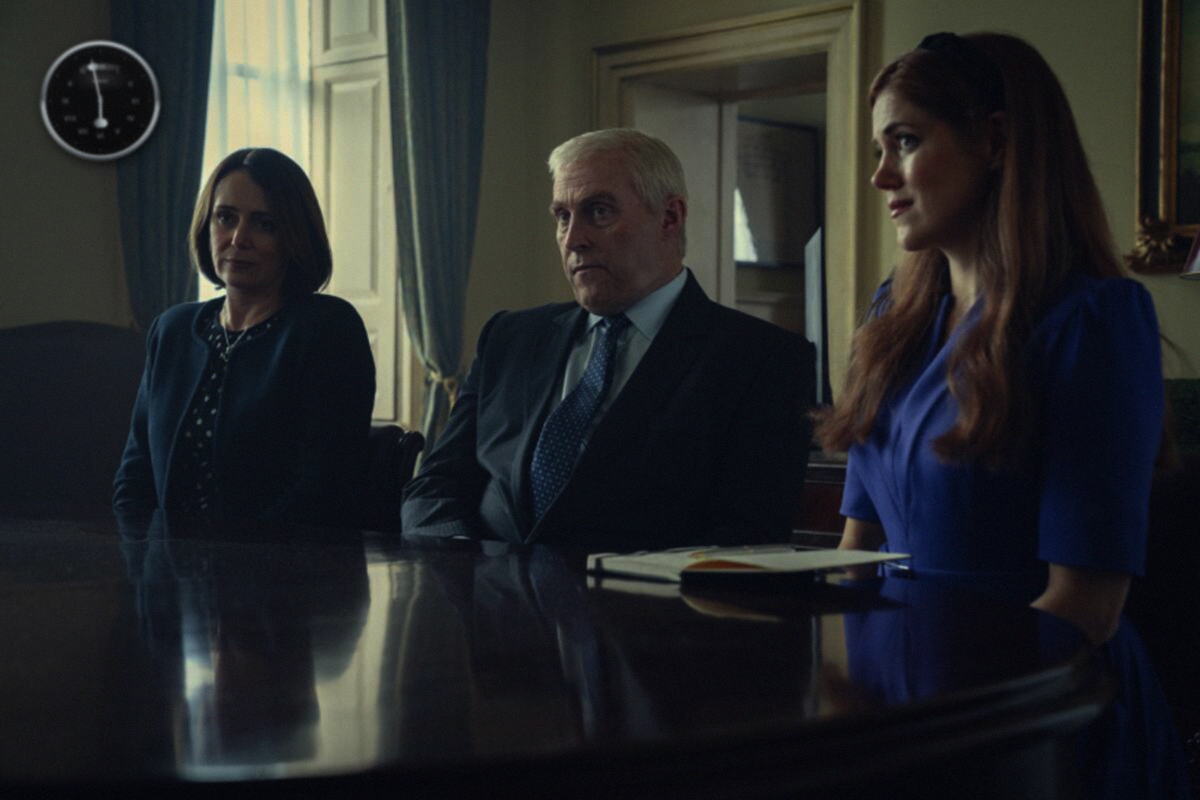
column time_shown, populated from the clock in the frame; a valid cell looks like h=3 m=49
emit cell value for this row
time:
h=5 m=58
